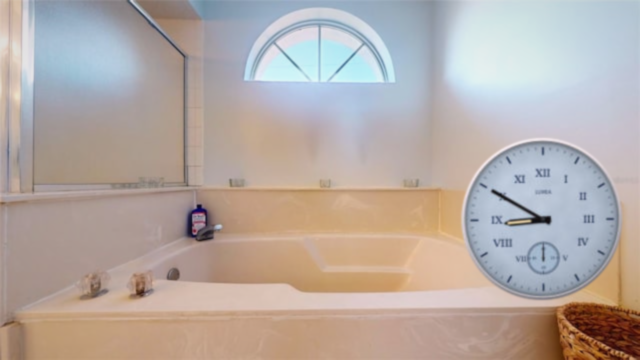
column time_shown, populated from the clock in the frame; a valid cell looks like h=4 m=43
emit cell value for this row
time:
h=8 m=50
